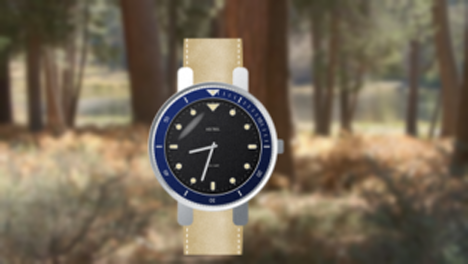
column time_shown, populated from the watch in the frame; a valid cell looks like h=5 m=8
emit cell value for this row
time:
h=8 m=33
